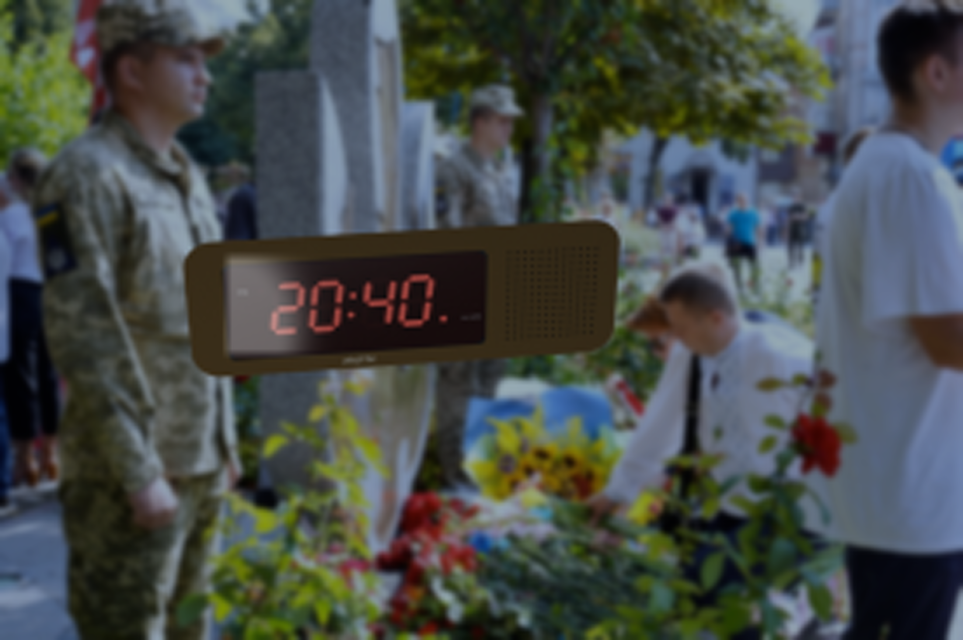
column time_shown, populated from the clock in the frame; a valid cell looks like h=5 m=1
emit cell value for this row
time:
h=20 m=40
